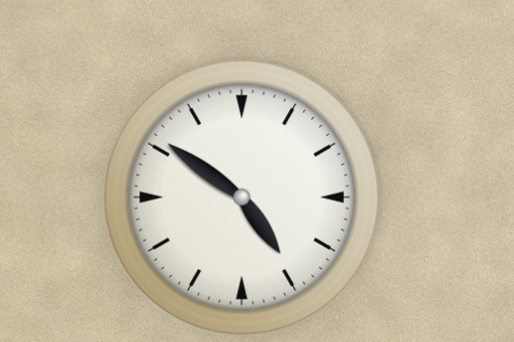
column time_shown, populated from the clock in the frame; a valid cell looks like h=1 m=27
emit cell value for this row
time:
h=4 m=51
